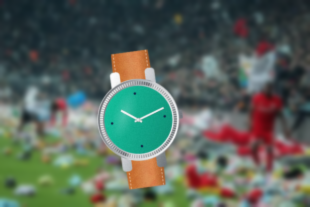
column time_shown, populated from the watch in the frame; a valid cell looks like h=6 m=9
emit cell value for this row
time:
h=10 m=12
